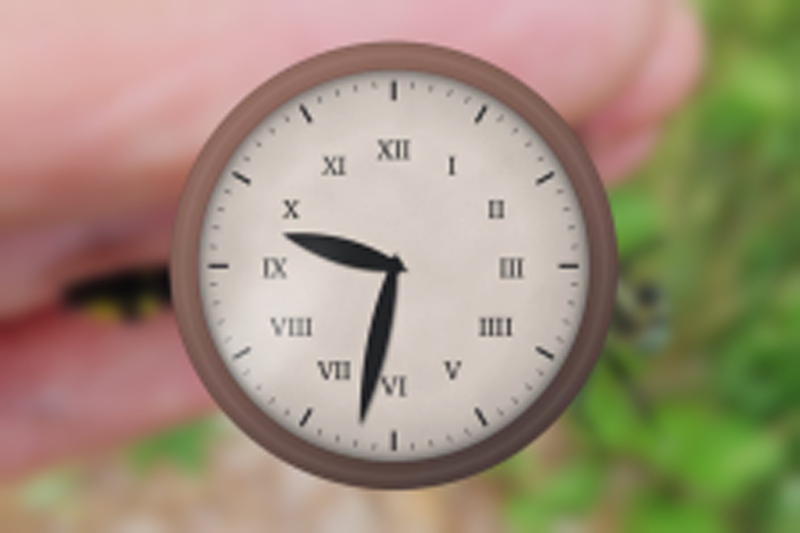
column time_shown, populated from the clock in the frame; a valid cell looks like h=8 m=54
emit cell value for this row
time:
h=9 m=32
